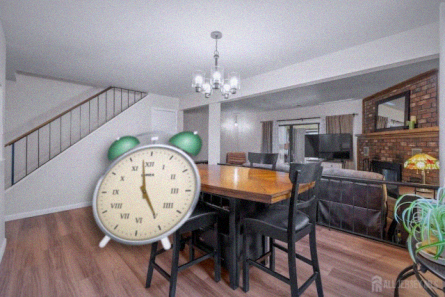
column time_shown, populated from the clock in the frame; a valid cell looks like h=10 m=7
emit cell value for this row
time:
h=4 m=58
